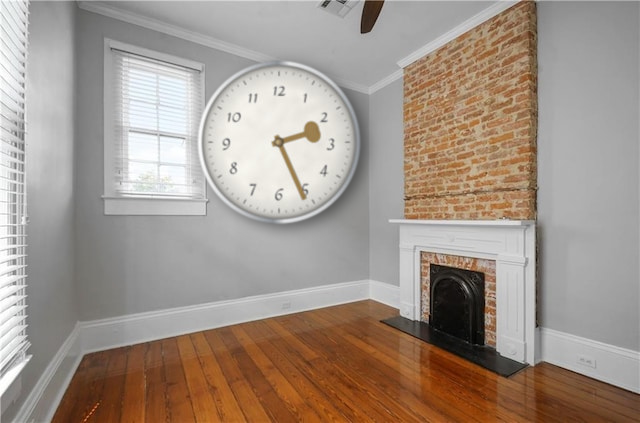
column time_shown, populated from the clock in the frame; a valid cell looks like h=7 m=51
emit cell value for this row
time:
h=2 m=26
